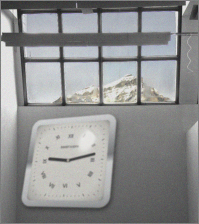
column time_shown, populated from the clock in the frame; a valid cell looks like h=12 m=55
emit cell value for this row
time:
h=9 m=13
